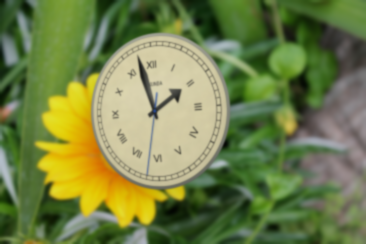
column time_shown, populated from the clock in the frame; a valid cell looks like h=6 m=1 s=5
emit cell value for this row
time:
h=1 m=57 s=32
